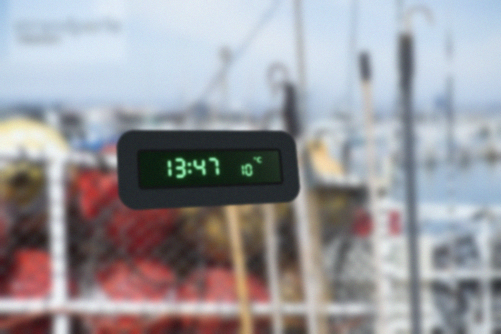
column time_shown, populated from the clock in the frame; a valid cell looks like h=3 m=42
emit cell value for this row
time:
h=13 m=47
